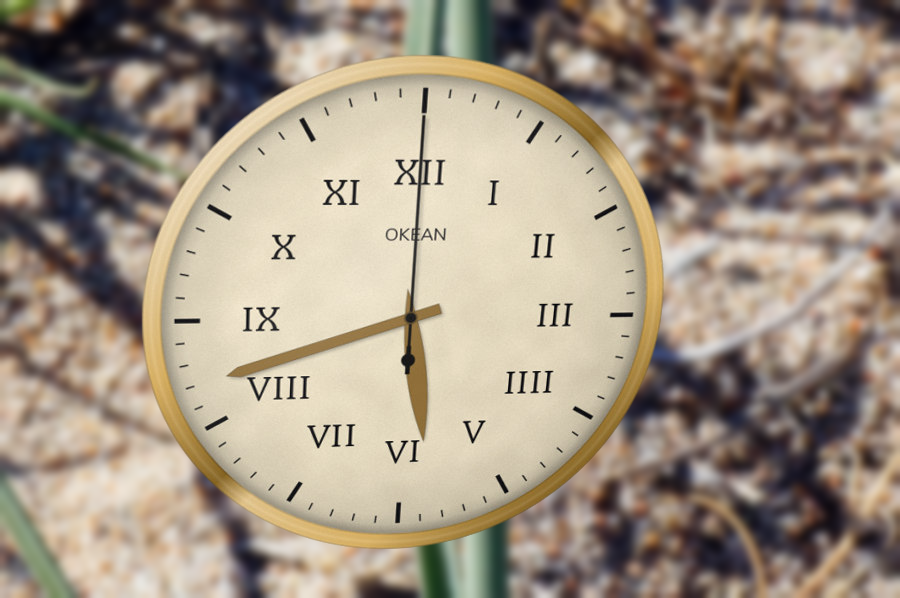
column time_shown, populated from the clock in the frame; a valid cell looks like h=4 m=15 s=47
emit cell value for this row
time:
h=5 m=42 s=0
